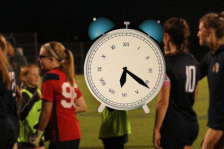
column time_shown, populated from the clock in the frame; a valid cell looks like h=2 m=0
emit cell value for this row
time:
h=6 m=21
